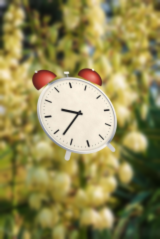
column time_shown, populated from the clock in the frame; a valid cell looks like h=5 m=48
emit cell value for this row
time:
h=9 m=38
